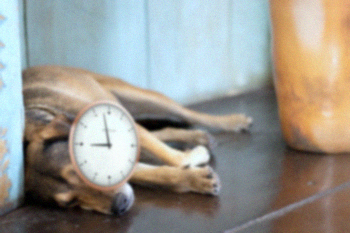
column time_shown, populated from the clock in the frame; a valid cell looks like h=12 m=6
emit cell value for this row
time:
h=8 m=58
